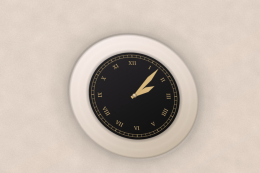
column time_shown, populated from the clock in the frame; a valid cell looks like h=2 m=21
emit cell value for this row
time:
h=2 m=7
